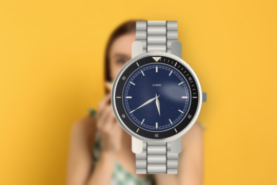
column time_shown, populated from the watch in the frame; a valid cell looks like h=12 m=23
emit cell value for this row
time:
h=5 m=40
